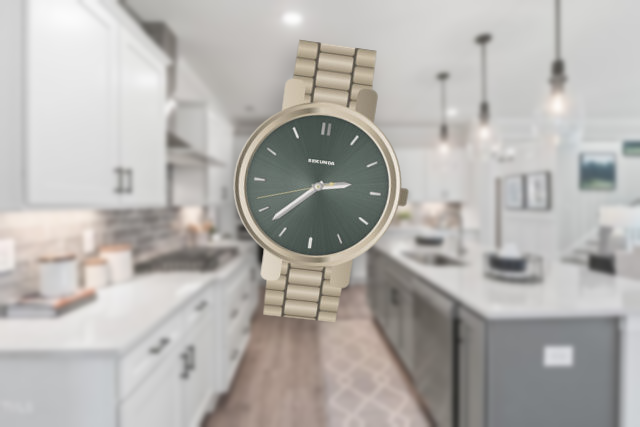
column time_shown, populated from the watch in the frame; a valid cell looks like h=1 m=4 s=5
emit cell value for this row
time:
h=2 m=37 s=42
